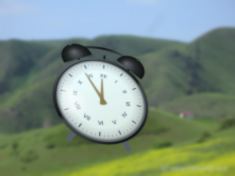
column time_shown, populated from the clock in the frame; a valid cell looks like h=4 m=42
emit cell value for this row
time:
h=11 m=54
